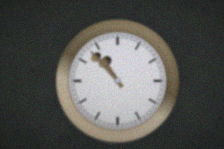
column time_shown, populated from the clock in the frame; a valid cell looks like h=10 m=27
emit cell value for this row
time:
h=10 m=53
